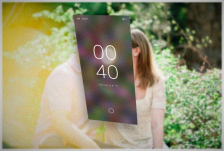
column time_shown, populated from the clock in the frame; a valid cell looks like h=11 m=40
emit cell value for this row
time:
h=0 m=40
